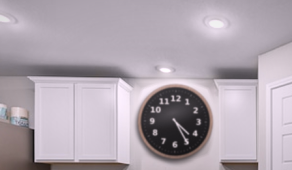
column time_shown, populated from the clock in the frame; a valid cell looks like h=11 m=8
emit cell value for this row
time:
h=4 m=25
